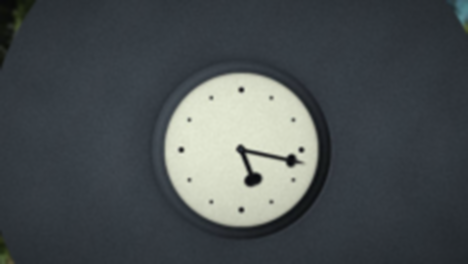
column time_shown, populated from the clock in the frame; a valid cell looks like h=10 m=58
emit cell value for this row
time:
h=5 m=17
